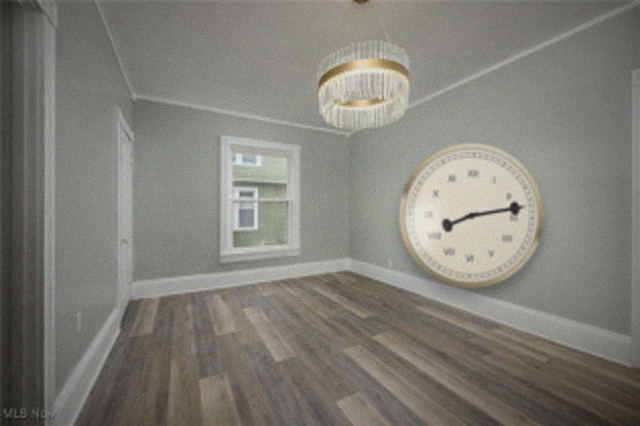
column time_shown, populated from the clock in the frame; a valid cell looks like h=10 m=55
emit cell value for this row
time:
h=8 m=13
